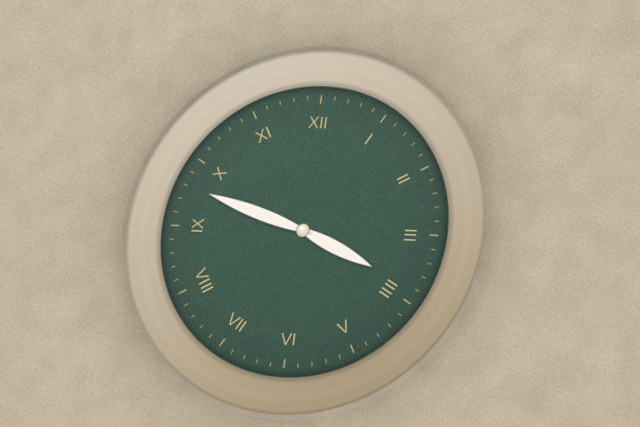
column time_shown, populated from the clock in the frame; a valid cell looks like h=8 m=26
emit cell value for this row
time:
h=3 m=48
